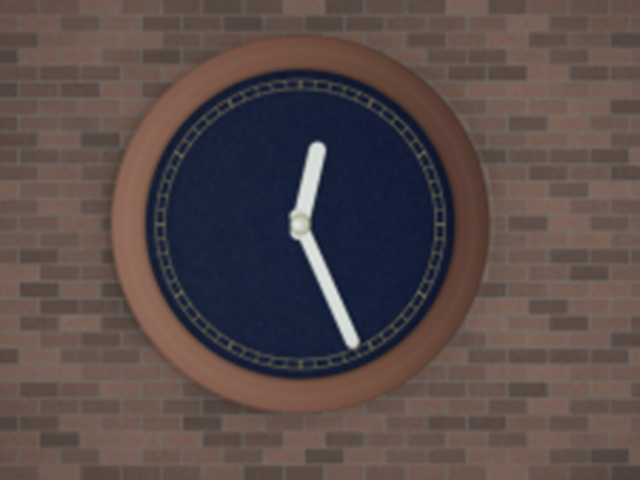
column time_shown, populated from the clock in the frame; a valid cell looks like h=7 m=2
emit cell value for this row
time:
h=12 m=26
